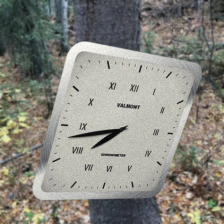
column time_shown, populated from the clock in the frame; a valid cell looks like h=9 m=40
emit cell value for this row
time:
h=7 m=43
